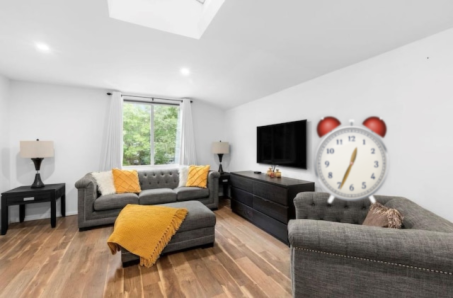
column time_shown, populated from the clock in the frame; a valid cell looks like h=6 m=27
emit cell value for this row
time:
h=12 m=34
